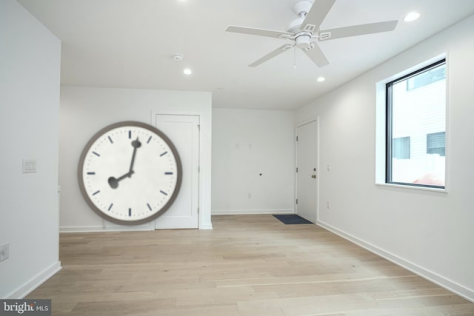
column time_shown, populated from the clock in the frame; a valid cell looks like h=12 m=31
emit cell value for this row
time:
h=8 m=2
